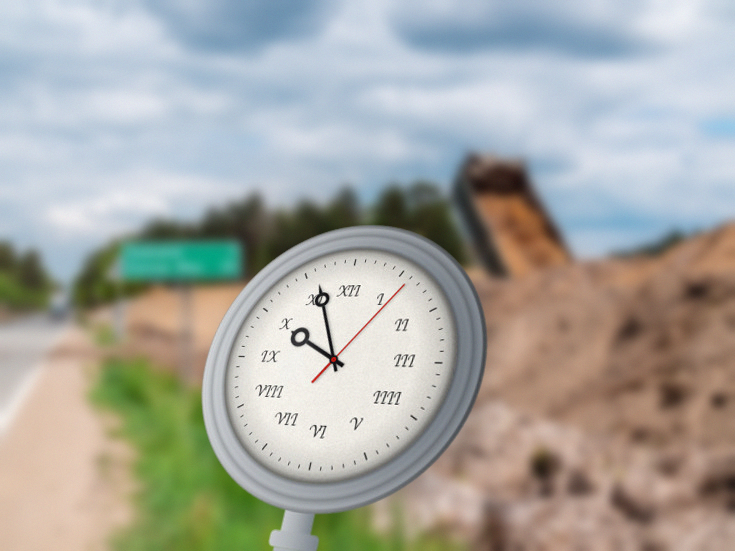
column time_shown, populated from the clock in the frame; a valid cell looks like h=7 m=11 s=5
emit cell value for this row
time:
h=9 m=56 s=6
